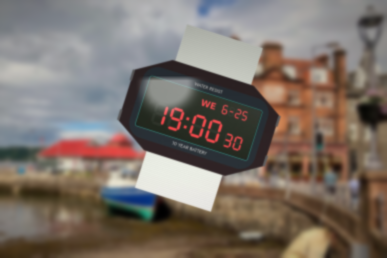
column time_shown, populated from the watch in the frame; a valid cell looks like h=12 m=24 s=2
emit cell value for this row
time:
h=19 m=0 s=30
